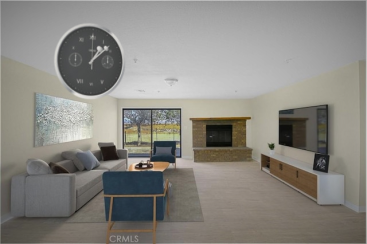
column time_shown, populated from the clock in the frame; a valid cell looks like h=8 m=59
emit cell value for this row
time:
h=1 m=8
